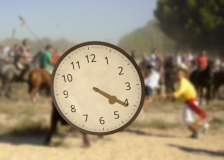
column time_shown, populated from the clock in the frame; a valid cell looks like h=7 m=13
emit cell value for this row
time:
h=4 m=21
